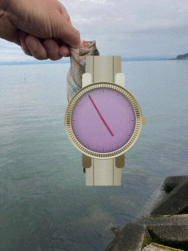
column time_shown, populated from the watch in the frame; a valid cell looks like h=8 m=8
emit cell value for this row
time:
h=4 m=55
